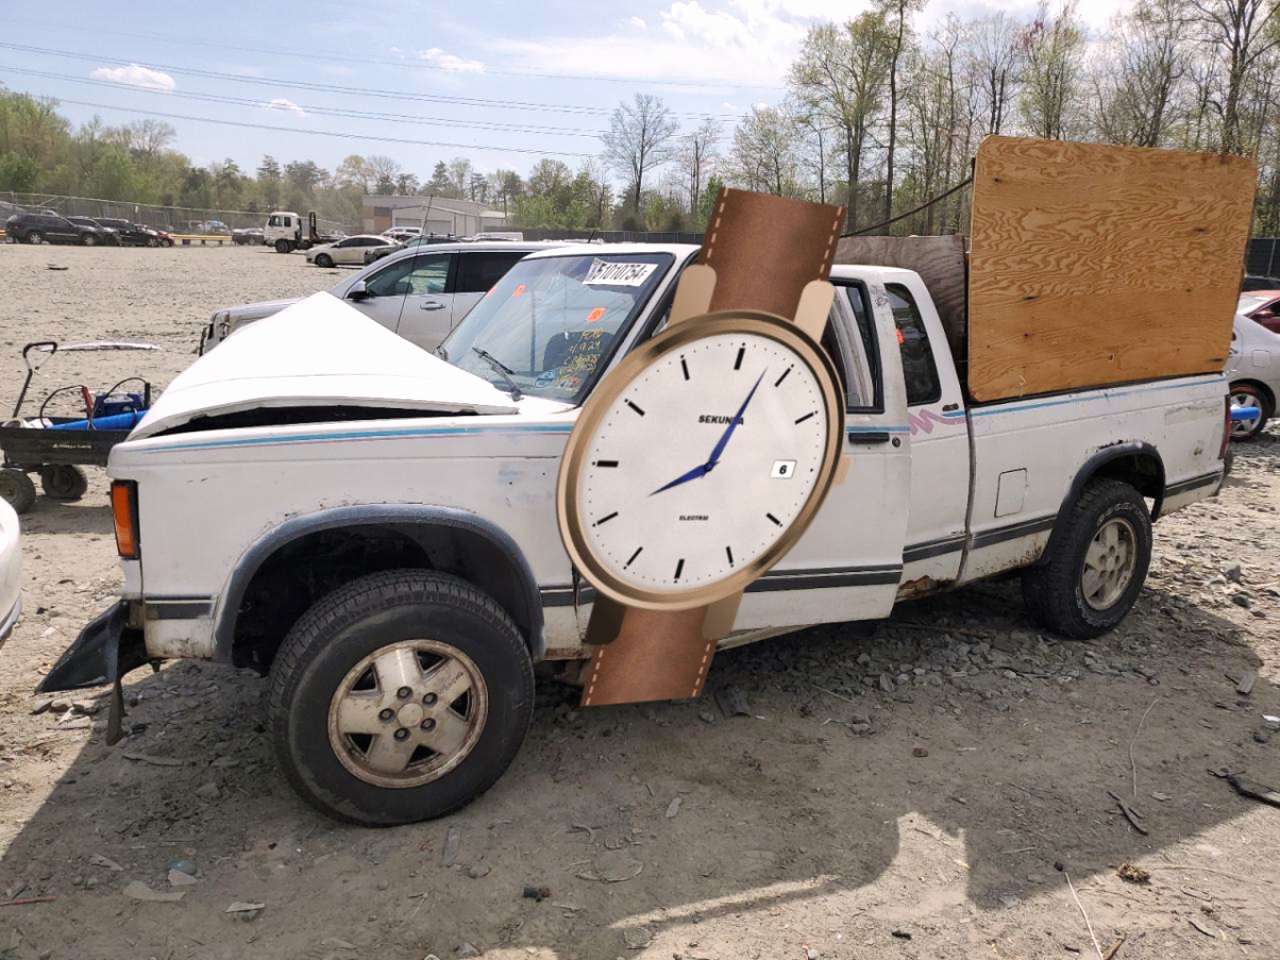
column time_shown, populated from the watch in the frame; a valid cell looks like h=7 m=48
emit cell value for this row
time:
h=8 m=3
